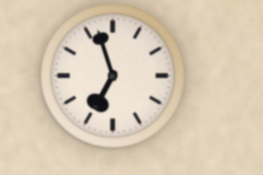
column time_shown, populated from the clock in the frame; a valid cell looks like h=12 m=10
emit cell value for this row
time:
h=6 m=57
